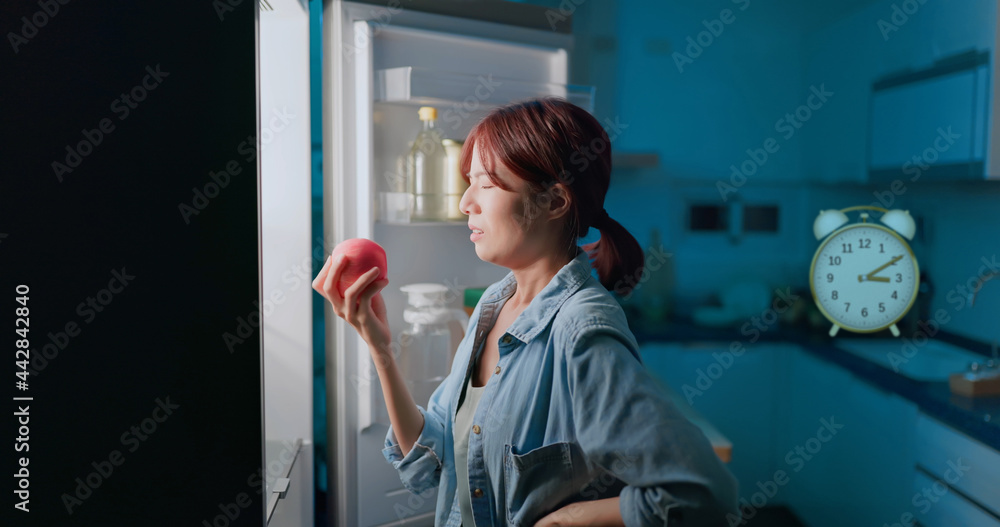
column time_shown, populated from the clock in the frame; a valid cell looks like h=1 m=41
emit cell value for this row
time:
h=3 m=10
